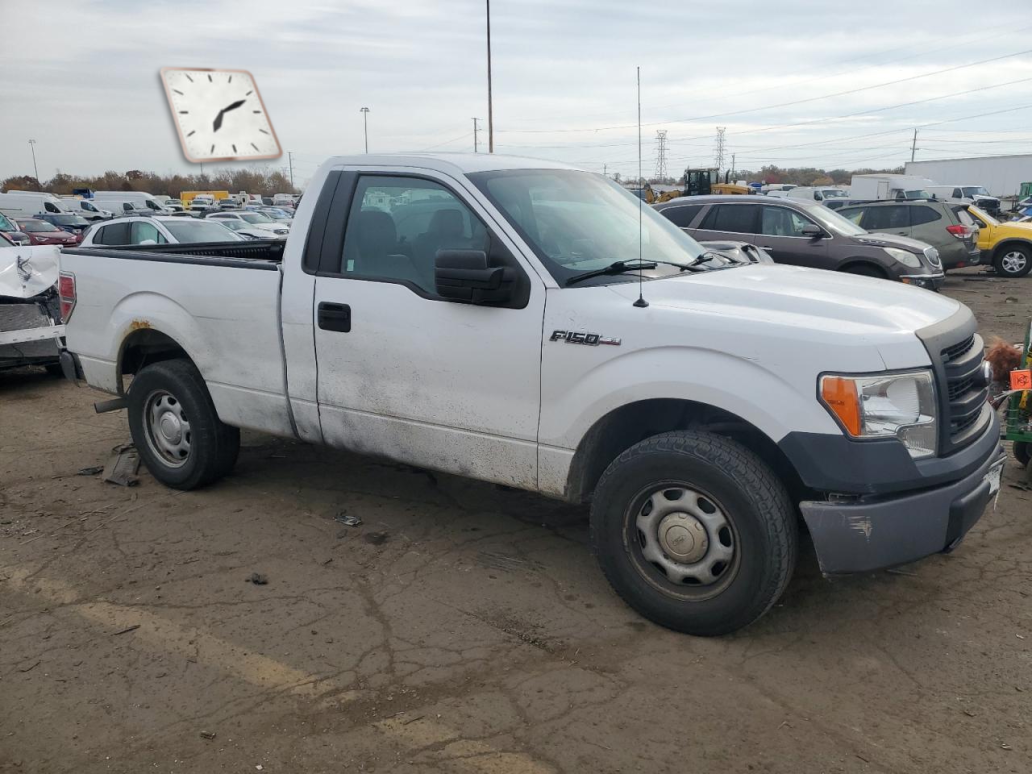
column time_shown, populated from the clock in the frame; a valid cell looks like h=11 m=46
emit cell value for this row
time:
h=7 m=11
